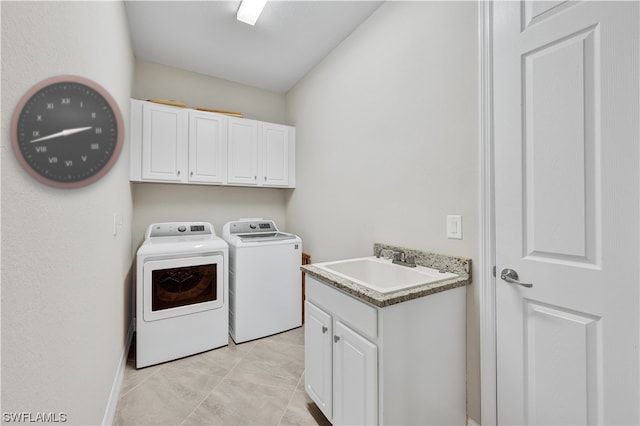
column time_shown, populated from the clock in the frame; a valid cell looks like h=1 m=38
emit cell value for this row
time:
h=2 m=43
